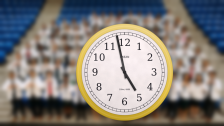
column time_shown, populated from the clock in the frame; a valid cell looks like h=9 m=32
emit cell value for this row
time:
h=4 m=58
